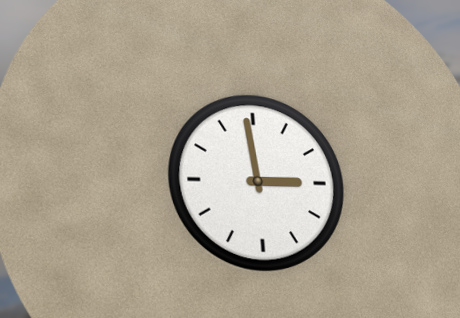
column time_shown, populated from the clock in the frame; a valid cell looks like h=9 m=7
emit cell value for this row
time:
h=2 m=59
